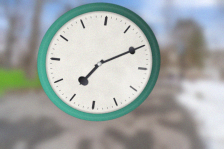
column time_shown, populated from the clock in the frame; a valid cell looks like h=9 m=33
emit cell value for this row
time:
h=7 m=10
